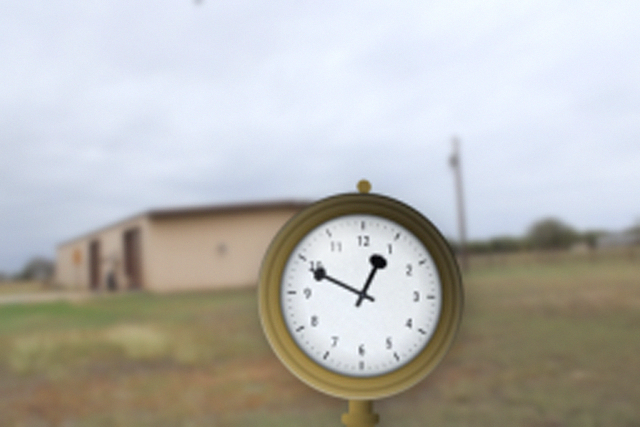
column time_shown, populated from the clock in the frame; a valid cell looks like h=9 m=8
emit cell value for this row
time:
h=12 m=49
